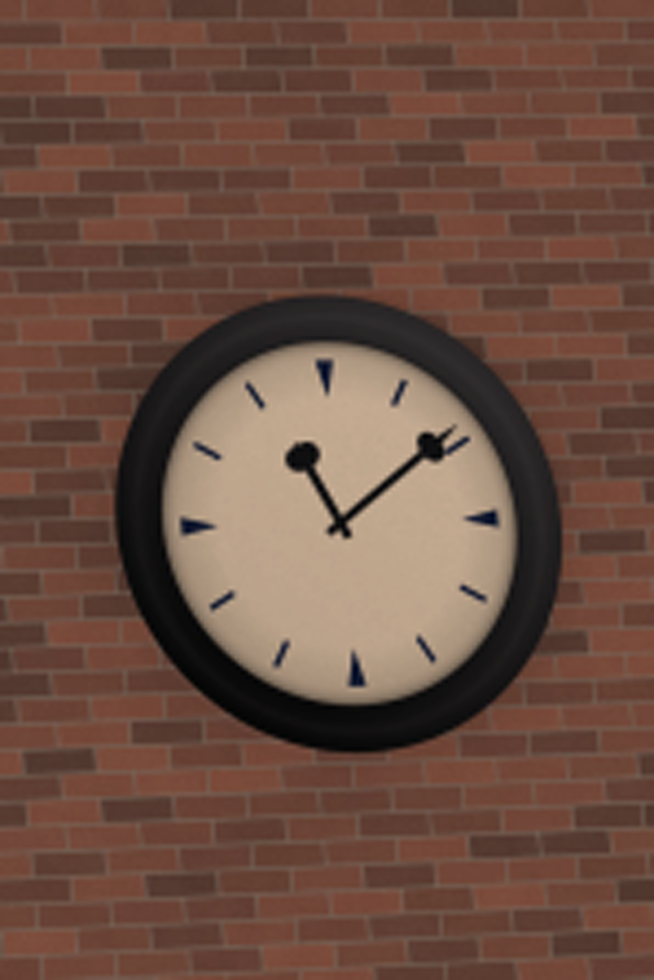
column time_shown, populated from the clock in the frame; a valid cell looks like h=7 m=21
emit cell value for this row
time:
h=11 m=9
